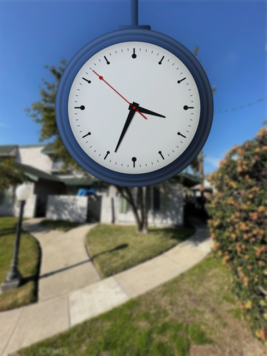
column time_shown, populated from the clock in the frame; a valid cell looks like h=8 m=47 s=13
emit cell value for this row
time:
h=3 m=33 s=52
